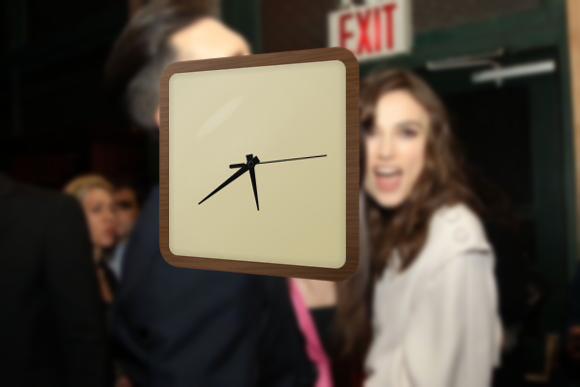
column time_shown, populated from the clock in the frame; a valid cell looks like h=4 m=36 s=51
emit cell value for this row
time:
h=5 m=39 s=14
